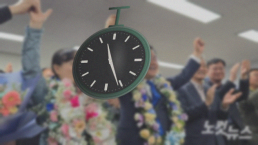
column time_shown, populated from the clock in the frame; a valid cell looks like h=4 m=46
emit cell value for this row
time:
h=11 m=26
